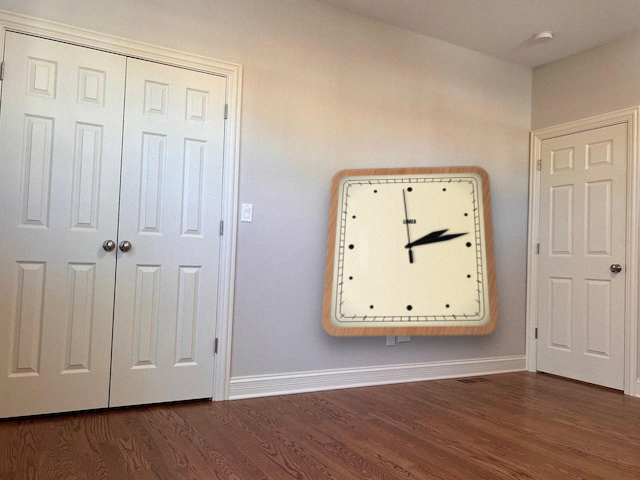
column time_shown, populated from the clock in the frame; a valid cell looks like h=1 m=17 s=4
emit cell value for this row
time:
h=2 m=12 s=59
